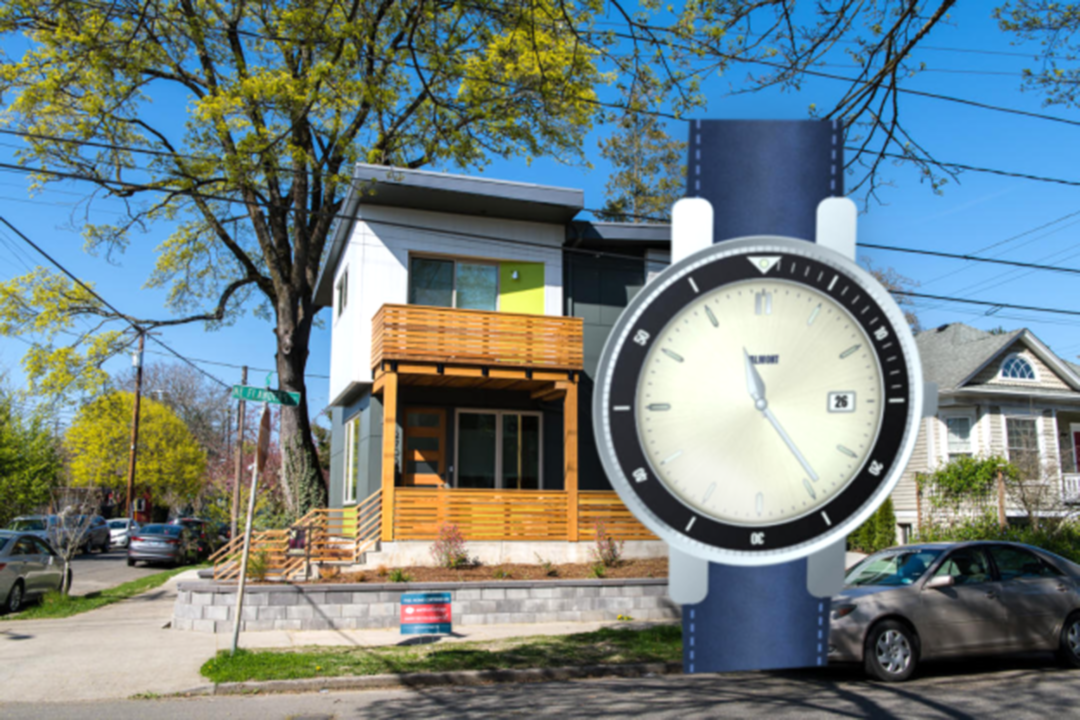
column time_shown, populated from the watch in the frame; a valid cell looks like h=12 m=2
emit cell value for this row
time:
h=11 m=24
